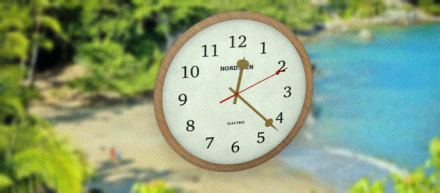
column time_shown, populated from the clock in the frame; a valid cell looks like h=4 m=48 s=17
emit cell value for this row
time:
h=12 m=22 s=11
